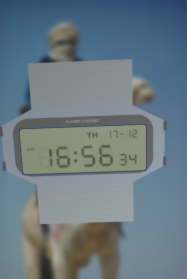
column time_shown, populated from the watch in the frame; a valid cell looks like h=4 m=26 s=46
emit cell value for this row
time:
h=16 m=56 s=34
